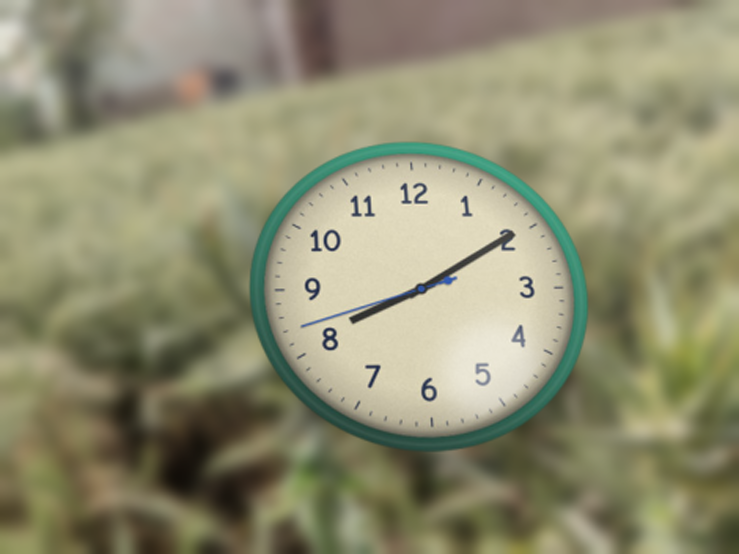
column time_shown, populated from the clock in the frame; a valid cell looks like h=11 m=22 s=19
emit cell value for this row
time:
h=8 m=9 s=42
